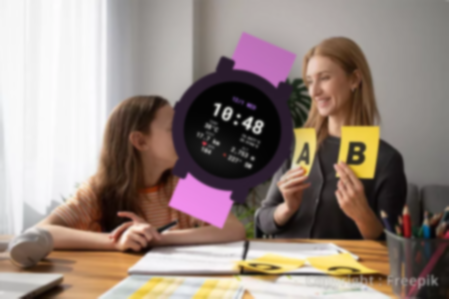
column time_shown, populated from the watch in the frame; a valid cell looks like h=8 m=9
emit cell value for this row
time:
h=10 m=48
